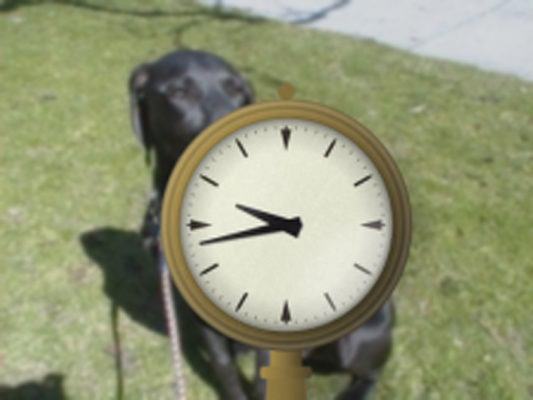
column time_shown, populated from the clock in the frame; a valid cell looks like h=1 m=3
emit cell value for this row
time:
h=9 m=43
